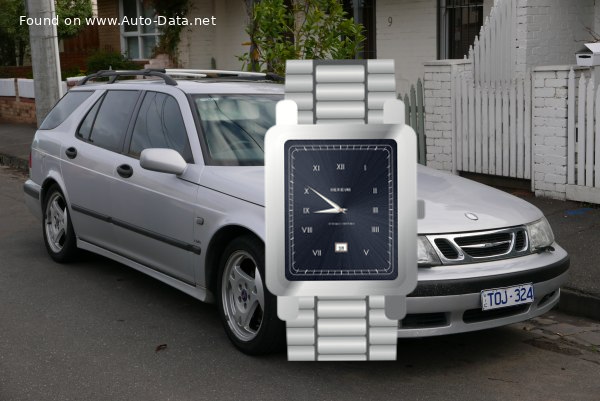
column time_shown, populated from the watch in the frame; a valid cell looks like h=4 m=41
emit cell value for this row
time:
h=8 m=51
